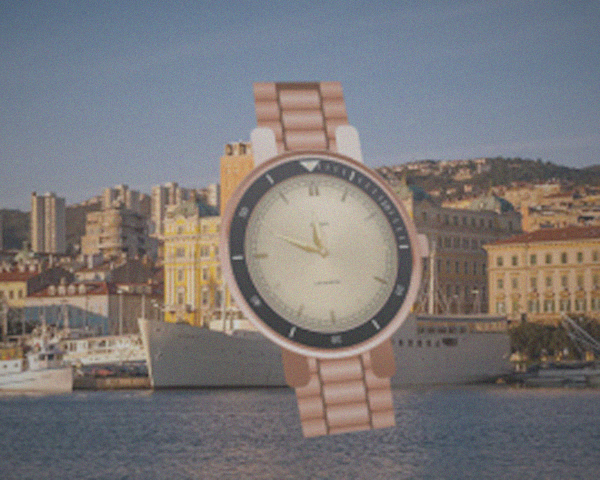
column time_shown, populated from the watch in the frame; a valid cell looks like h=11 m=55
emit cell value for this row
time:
h=11 m=49
